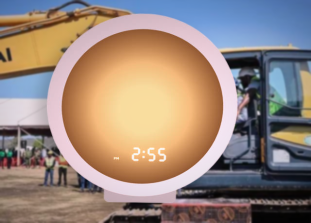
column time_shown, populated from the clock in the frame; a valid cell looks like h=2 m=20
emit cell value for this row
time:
h=2 m=55
